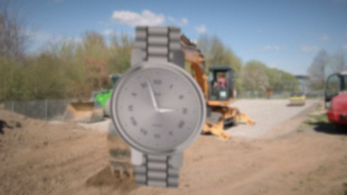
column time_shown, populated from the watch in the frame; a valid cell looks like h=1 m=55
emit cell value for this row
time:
h=2 m=57
